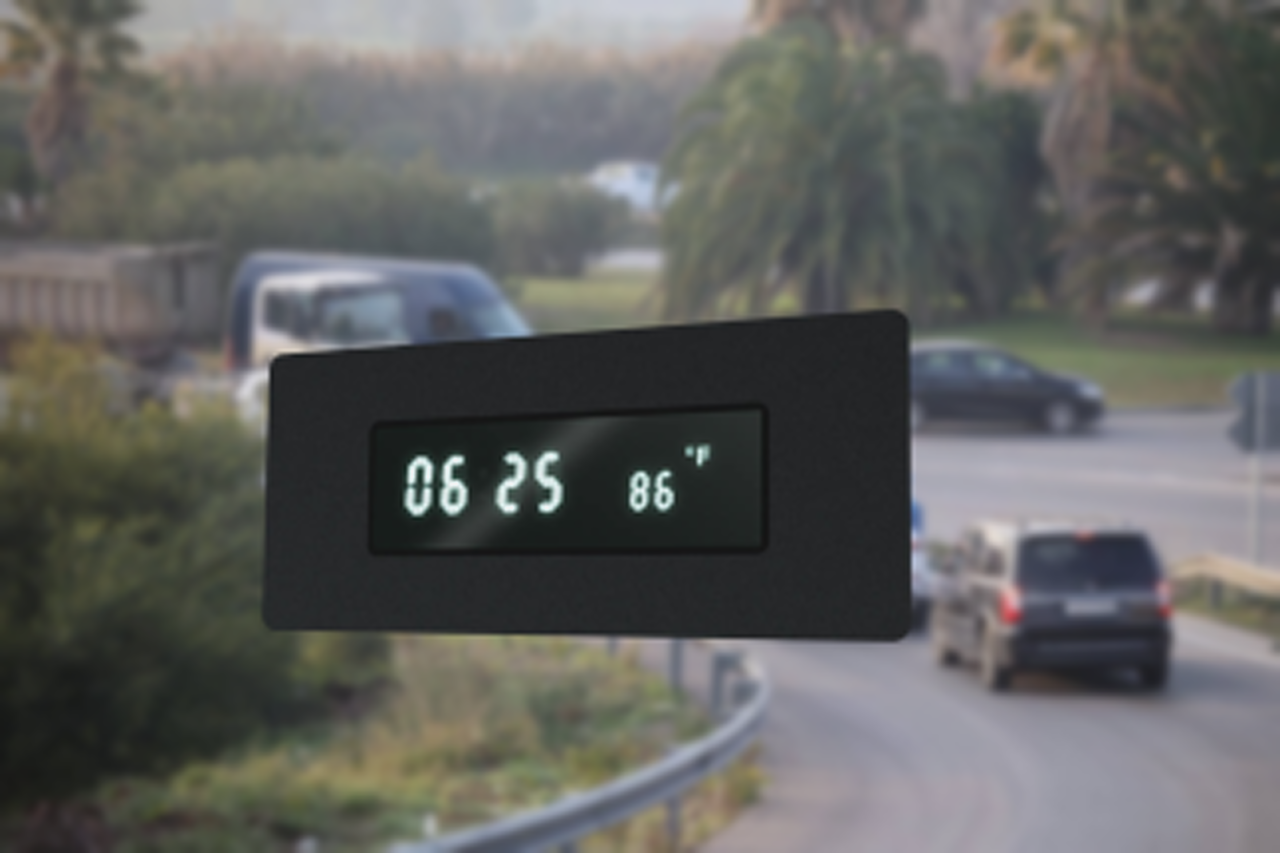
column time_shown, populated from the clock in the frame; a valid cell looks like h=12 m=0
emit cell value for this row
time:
h=6 m=25
